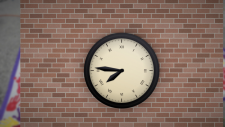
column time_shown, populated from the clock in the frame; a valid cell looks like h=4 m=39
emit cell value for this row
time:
h=7 m=46
